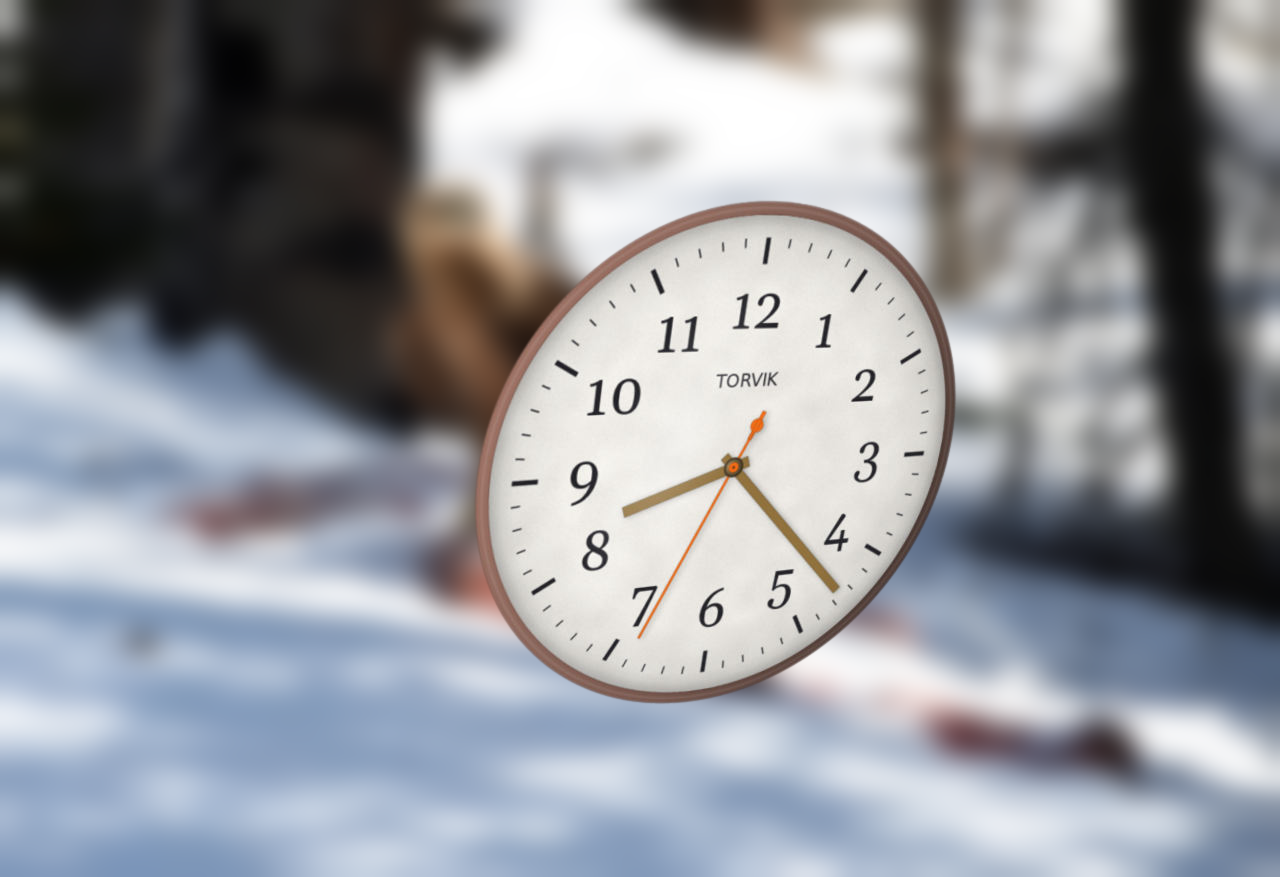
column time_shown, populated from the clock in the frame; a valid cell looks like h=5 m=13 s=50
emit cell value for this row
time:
h=8 m=22 s=34
